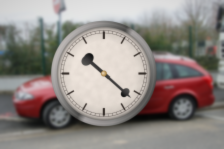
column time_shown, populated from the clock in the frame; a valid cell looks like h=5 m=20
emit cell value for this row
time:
h=10 m=22
